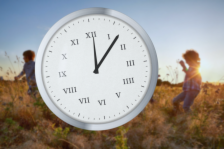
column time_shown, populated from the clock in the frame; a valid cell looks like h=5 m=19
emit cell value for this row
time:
h=12 m=7
